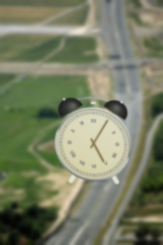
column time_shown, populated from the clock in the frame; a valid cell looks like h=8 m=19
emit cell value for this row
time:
h=5 m=5
